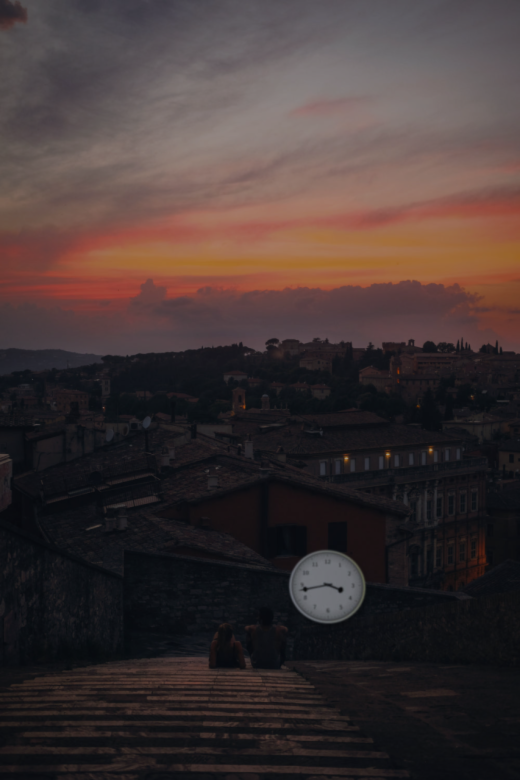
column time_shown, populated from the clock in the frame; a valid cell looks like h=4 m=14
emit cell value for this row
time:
h=3 m=43
